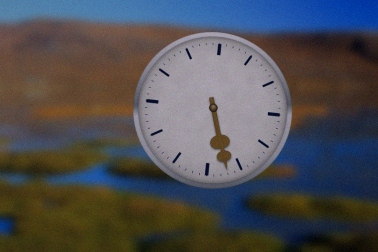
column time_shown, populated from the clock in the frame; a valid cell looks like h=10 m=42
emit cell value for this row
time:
h=5 m=27
